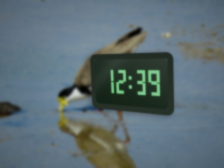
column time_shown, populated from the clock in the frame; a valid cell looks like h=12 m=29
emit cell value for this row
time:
h=12 m=39
